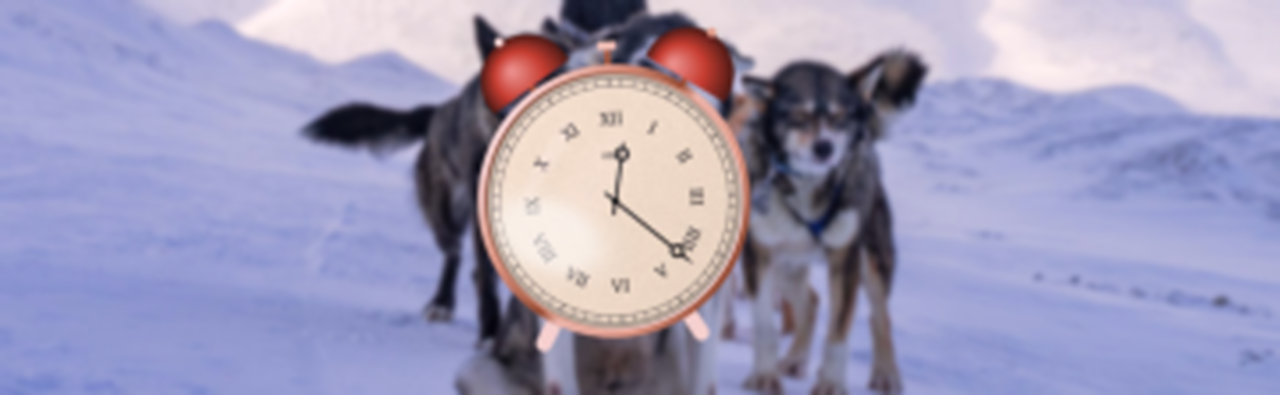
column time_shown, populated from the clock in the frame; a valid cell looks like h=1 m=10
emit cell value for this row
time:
h=12 m=22
